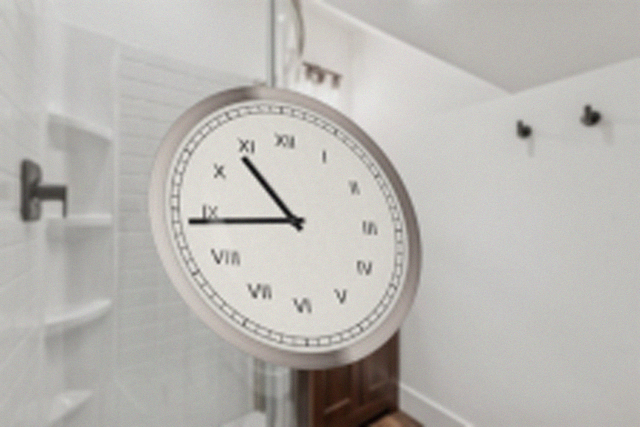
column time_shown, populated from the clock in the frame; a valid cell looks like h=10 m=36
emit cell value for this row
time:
h=10 m=44
